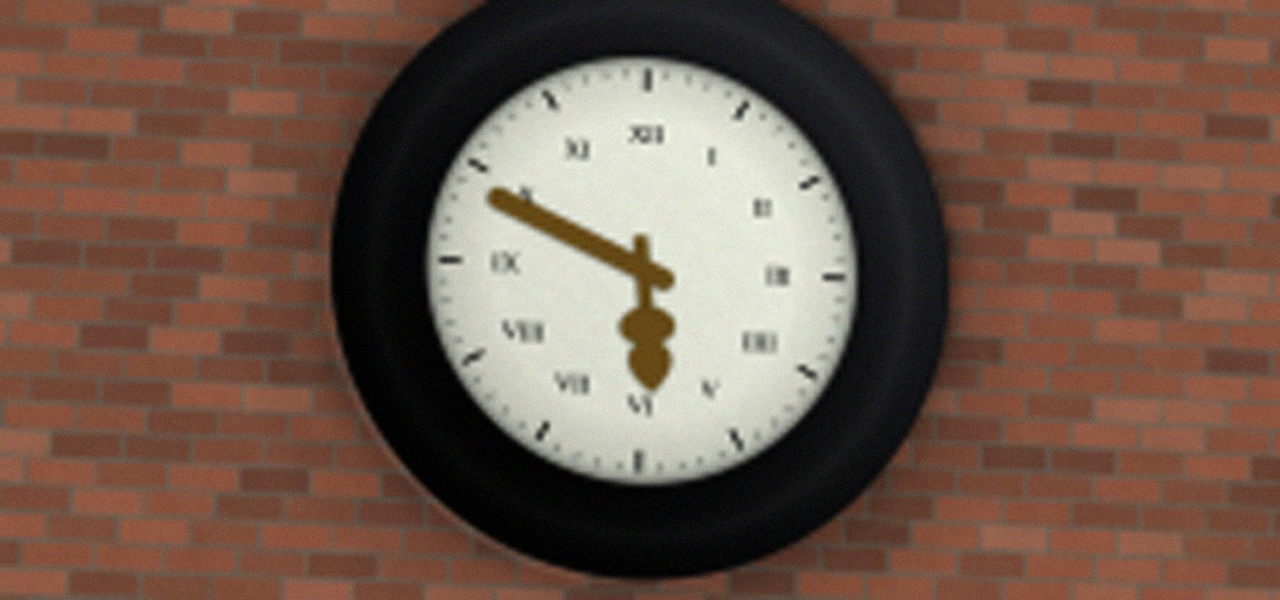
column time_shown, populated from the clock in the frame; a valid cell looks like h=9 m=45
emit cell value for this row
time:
h=5 m=49
